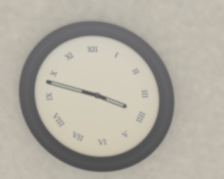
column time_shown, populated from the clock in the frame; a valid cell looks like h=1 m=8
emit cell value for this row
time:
h=3 m=48
